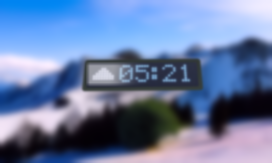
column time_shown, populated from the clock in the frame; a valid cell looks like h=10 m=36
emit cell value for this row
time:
h=5 m=21
